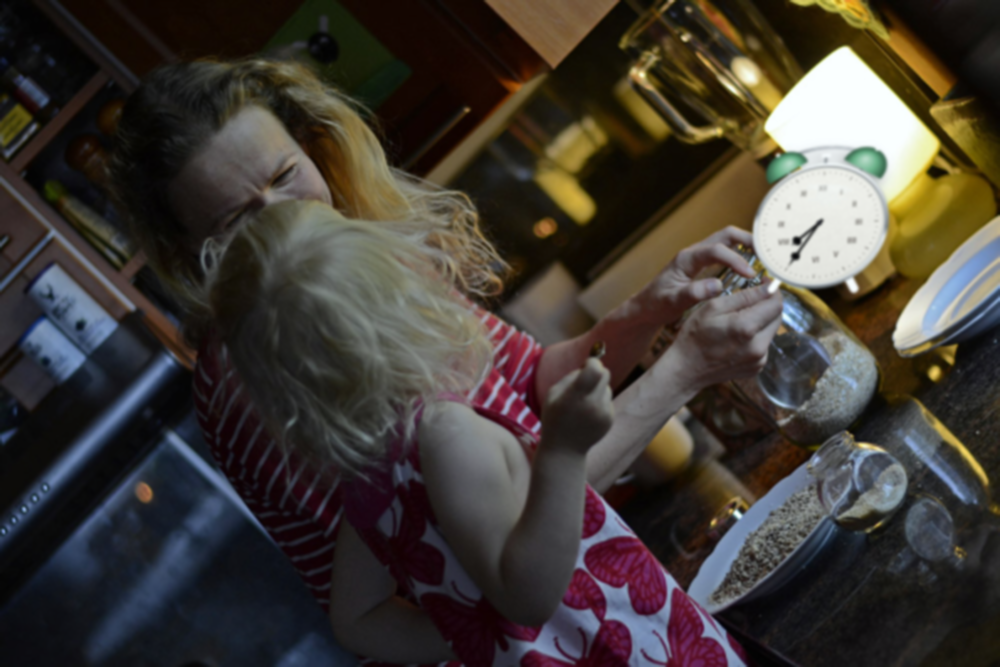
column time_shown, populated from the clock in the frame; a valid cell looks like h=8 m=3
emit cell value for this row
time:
h=7 m=35
